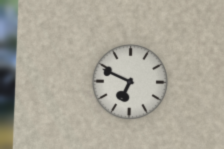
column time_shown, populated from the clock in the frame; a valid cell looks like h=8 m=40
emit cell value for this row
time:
h=6 m=49
